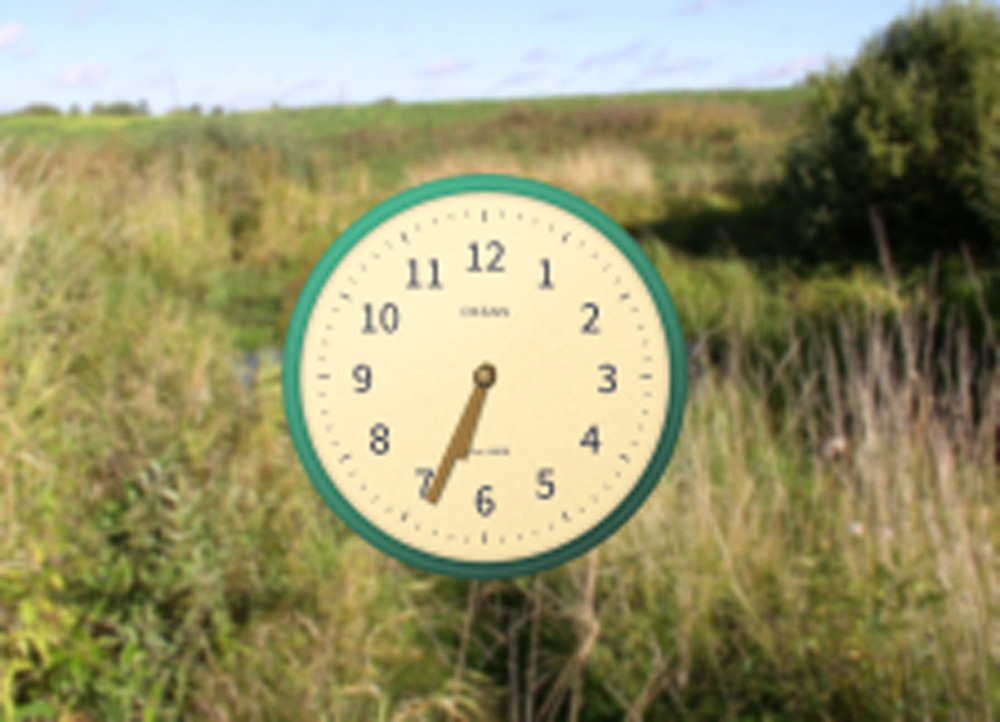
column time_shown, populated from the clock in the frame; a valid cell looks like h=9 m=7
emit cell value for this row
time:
h=6 m=34
